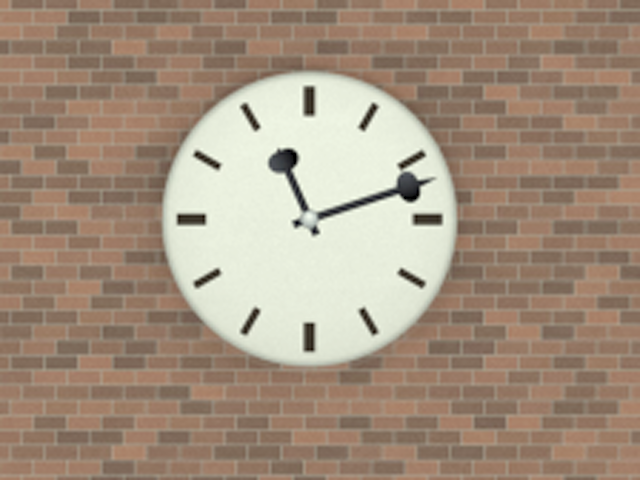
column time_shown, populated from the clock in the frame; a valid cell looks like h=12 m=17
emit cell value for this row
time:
h=11 m=12
